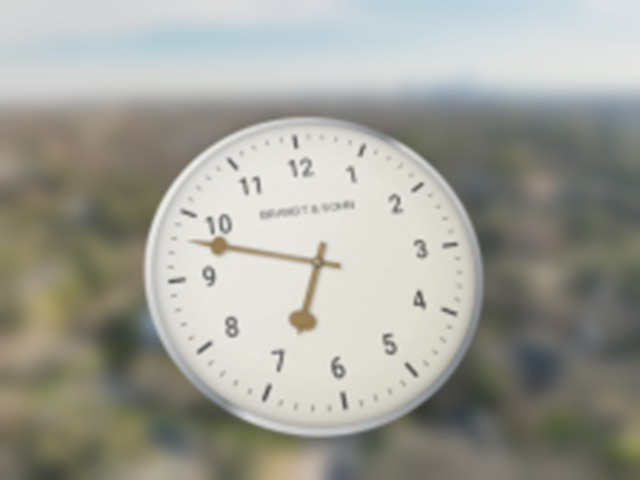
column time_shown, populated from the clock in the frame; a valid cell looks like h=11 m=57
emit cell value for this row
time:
h=6 m=48
